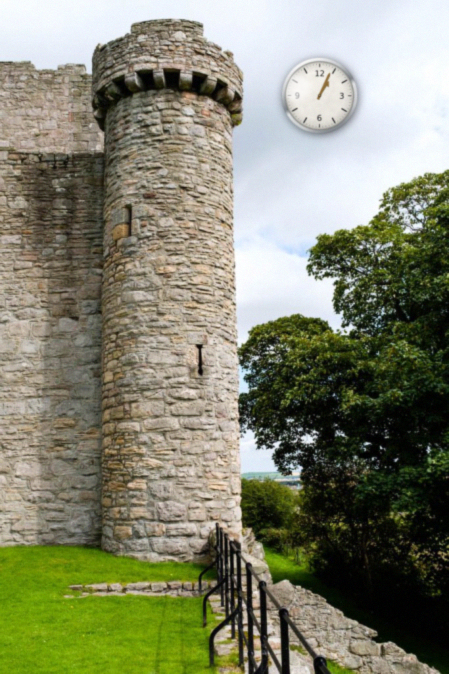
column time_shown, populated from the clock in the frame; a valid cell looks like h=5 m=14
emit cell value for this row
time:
h=1 m=4
